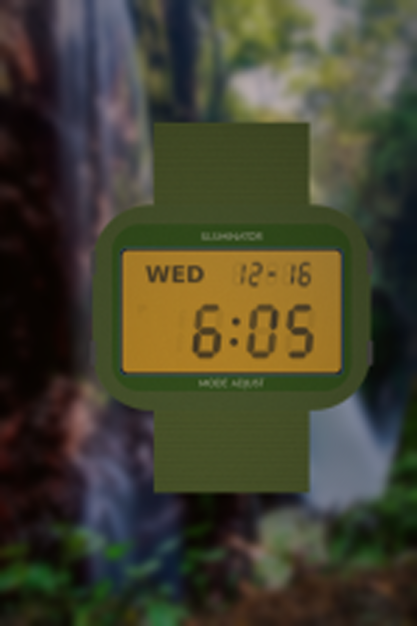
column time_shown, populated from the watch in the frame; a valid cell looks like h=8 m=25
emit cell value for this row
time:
h=6 m=5
